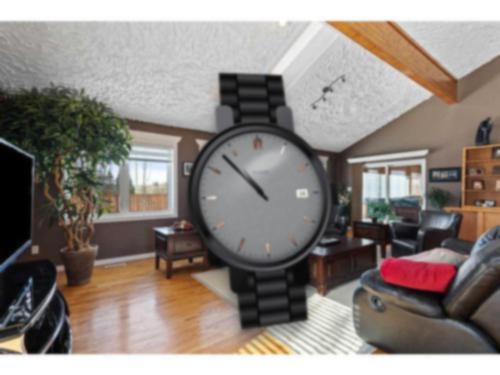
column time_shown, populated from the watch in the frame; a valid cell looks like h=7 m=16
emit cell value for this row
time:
h=10 m=53
